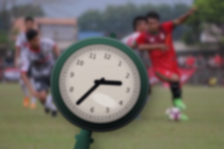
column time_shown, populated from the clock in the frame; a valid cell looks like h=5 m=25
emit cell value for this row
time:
h=2 m=35
